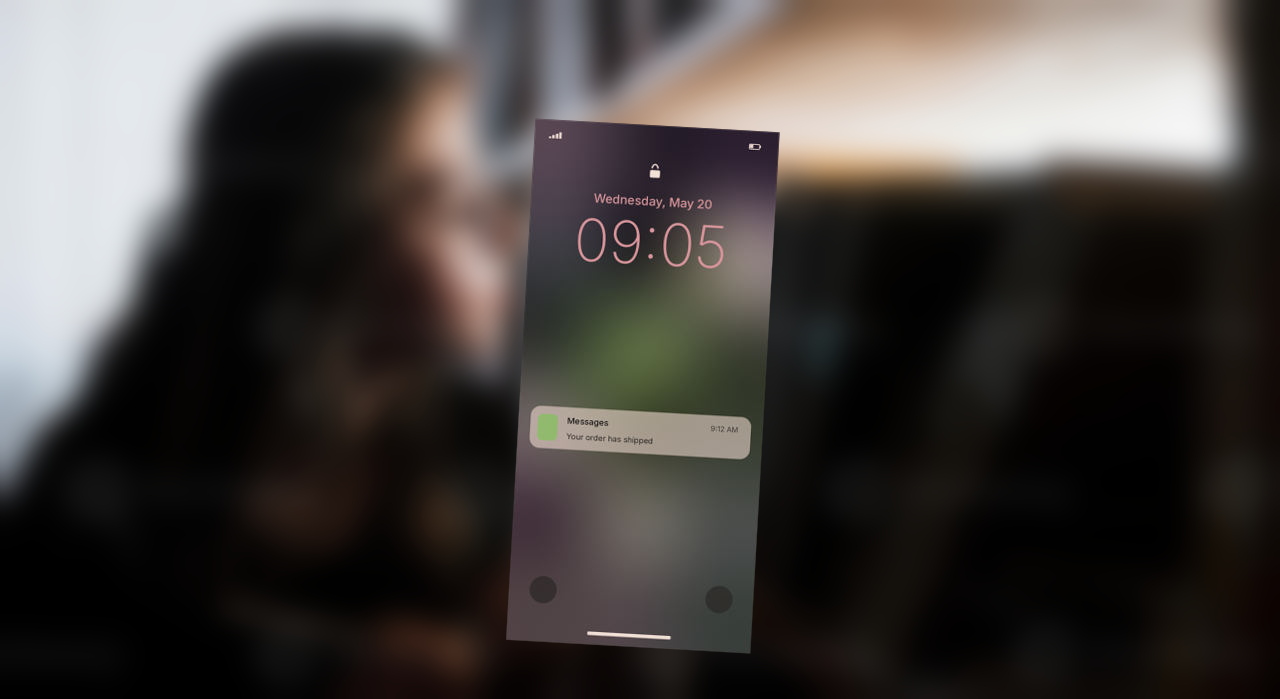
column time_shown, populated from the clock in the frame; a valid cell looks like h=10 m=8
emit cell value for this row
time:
h=9 m=5
